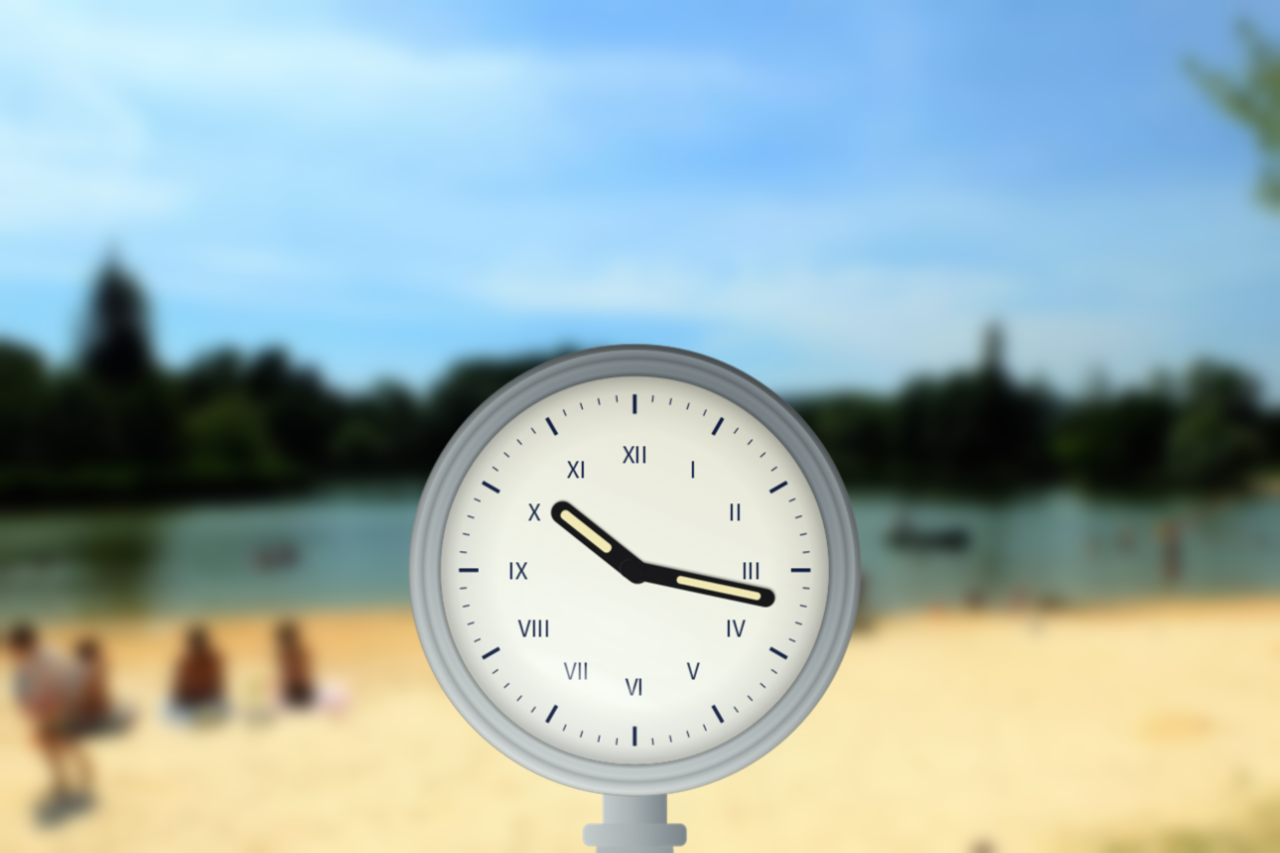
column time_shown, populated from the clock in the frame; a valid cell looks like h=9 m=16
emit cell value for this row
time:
h=10 m=17
